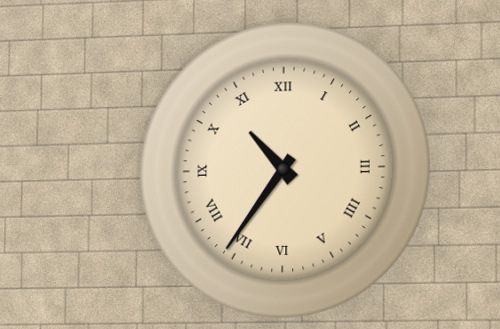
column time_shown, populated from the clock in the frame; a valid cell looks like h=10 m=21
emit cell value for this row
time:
h=10 m=36
